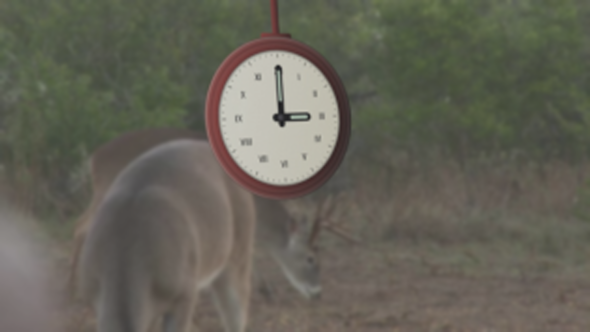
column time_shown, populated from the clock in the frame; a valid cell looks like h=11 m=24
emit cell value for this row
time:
h=3 m=0
